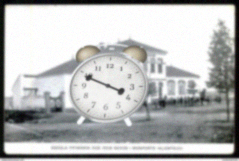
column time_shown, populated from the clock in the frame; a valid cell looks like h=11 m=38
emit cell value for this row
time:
h=3 m=49
